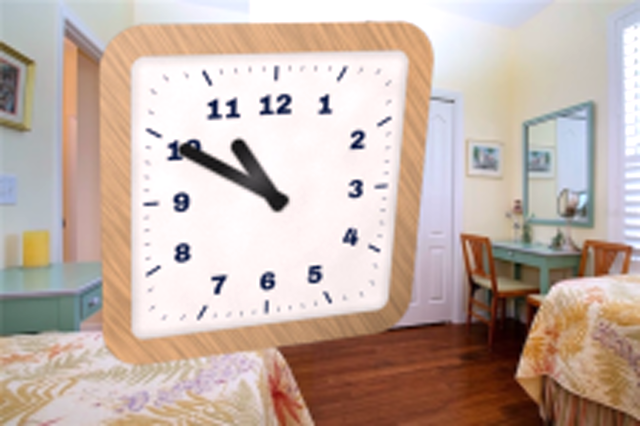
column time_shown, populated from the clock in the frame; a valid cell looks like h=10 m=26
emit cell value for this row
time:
h=10 m=50
